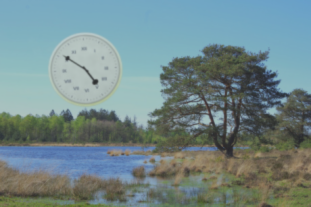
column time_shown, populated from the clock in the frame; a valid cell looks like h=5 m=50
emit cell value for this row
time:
h=4 m=51
